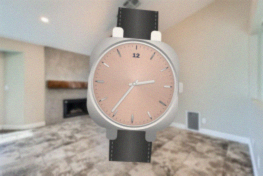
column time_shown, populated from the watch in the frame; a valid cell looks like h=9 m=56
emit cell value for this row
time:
h=2 m=36
